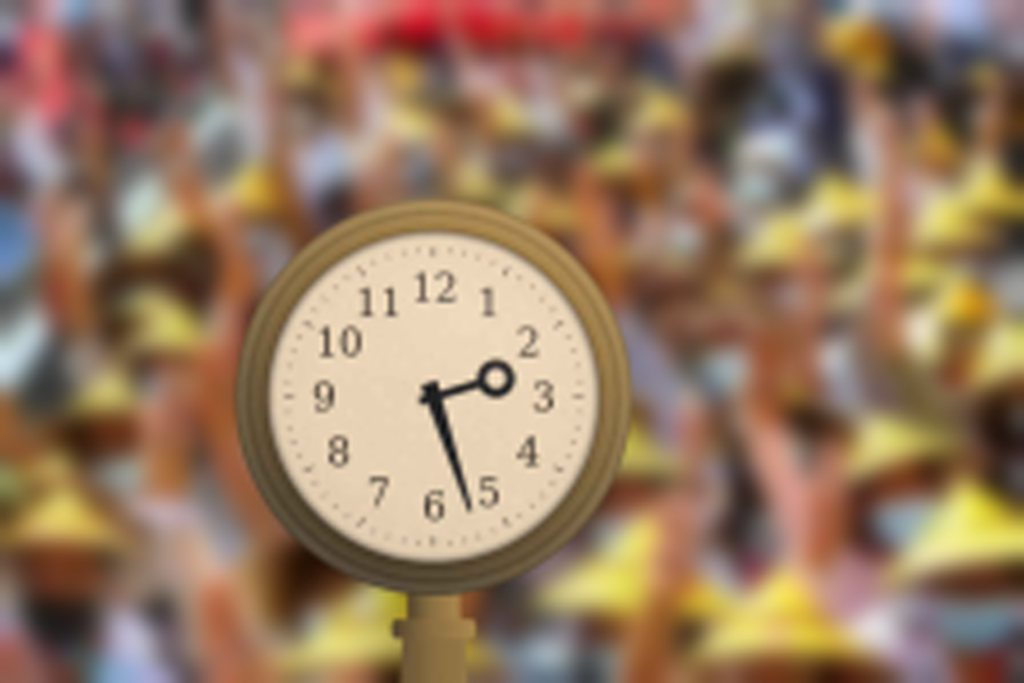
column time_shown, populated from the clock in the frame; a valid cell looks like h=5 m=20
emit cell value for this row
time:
h=2 m=27
